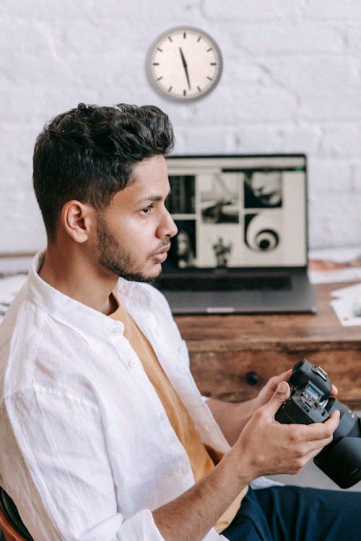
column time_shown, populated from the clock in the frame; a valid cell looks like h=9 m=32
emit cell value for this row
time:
h=11 m=28
